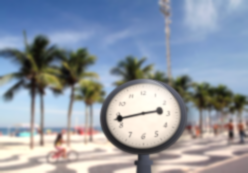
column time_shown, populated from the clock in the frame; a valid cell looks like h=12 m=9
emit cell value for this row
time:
h=2 m=43
